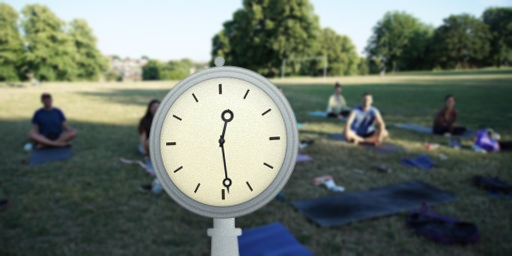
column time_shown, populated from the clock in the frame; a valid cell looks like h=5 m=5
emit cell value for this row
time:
h=12 m=29
